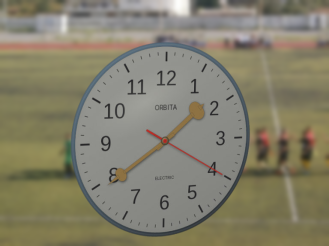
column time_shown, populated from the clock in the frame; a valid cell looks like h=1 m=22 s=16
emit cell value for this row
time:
h=1 m=39 s=20
